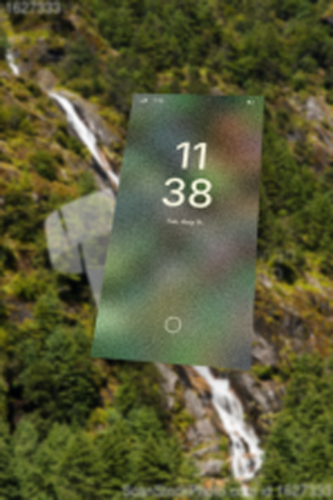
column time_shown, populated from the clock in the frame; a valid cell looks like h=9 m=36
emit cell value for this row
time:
h=11 m=38
